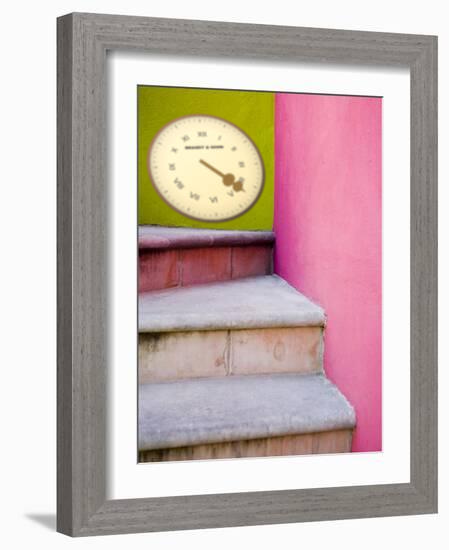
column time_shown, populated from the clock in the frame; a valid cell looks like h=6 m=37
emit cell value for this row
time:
h=4 m=22
